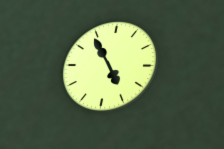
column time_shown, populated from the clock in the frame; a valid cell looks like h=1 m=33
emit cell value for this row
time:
h=4 m=54
